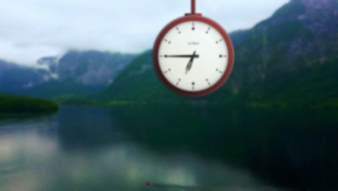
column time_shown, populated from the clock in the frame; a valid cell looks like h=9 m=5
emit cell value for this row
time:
h=6 m=45
